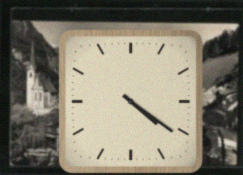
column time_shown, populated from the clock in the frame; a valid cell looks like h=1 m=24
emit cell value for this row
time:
h=4 m=21
